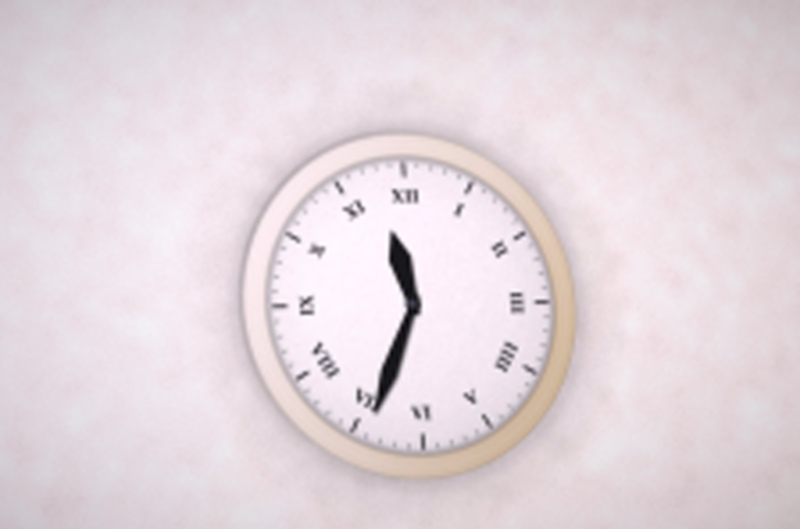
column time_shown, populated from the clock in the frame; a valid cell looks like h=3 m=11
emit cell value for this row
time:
h=11 m=34
